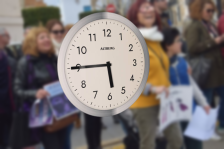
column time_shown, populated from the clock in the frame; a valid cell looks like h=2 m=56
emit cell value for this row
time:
h=5 m=45
